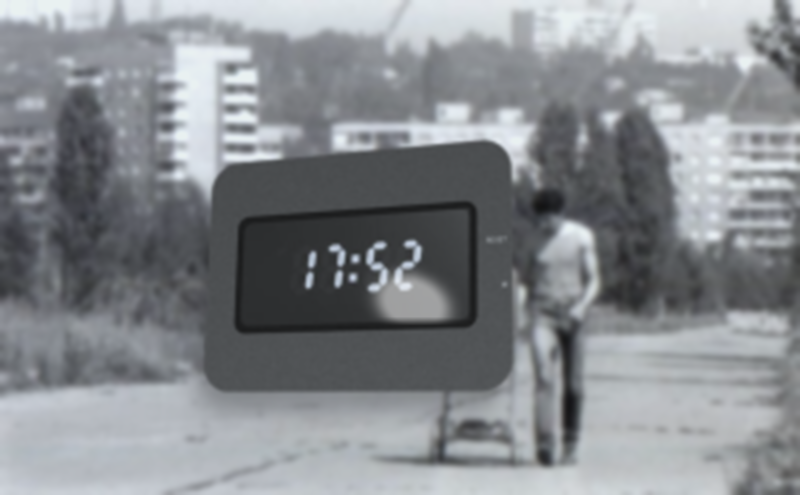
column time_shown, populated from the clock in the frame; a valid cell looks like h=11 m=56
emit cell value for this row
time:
h=17 m=52
